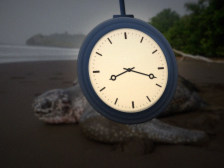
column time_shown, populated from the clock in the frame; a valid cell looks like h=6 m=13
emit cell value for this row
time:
h=8 m=18
